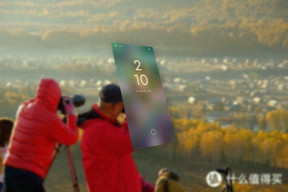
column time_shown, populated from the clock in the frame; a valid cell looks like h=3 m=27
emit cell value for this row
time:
h=2 m=10
